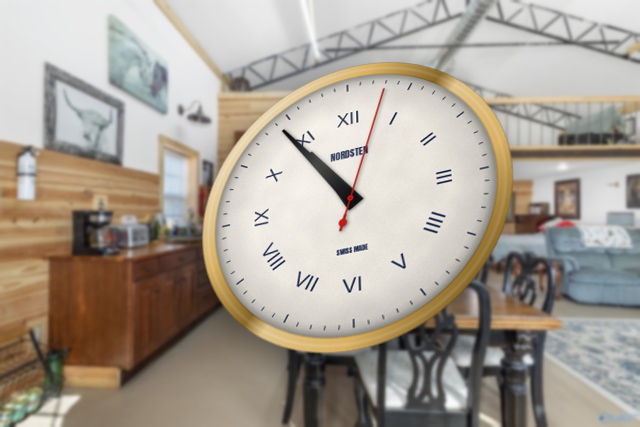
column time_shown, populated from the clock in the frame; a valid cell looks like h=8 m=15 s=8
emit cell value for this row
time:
h=10 m=54 s=3
